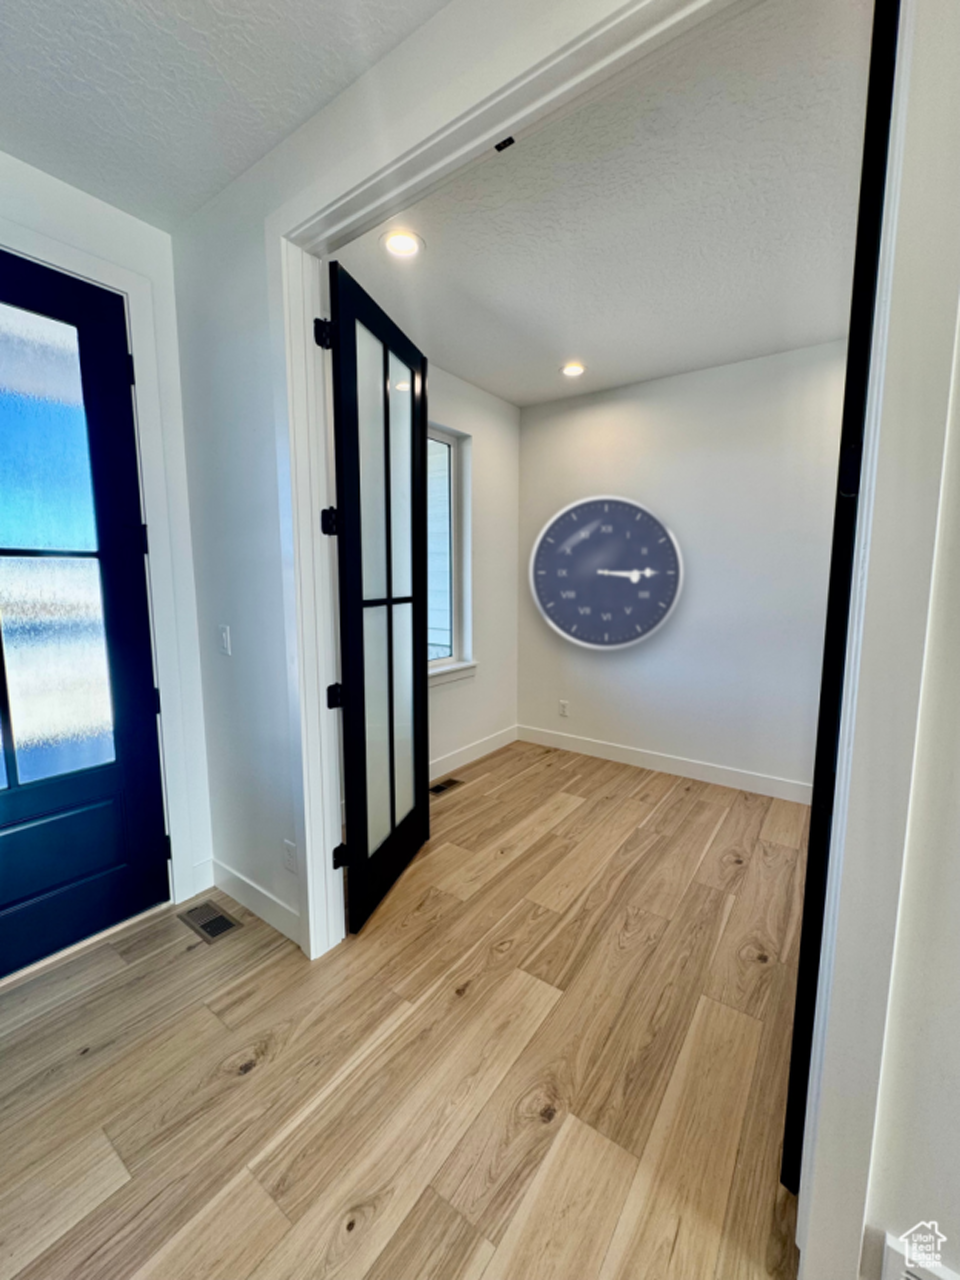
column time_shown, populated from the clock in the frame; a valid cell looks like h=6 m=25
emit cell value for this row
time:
h=3 m=15
